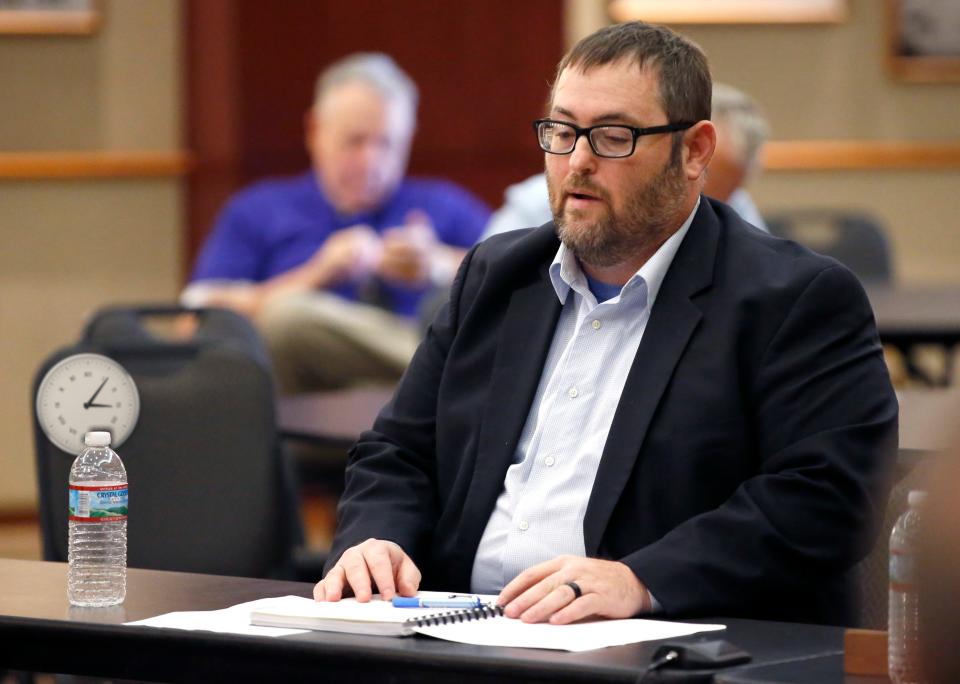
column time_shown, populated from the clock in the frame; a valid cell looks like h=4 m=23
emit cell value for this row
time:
h=3 m=6
